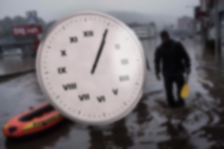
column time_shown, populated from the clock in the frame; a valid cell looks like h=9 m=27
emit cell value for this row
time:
h=1 m=5
